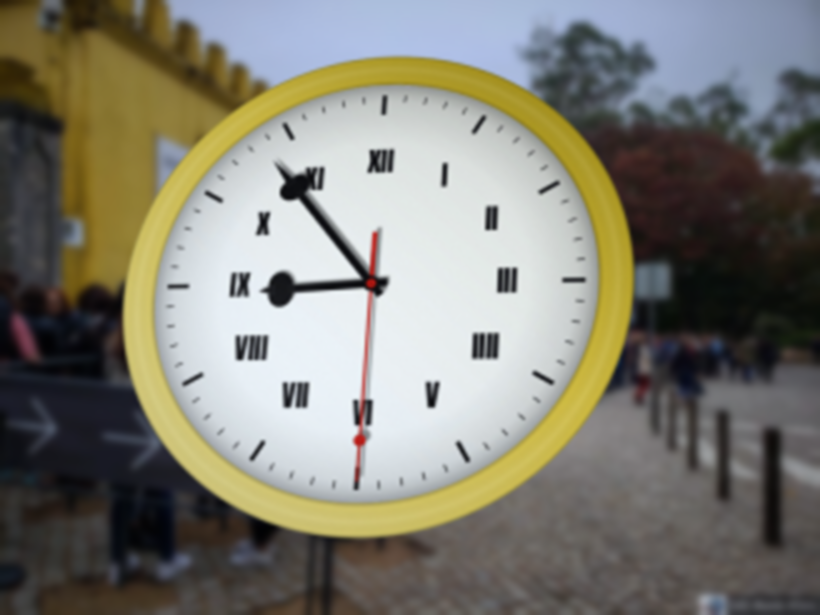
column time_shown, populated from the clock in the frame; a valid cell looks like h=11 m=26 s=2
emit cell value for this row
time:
h=8 m=53 s=30
